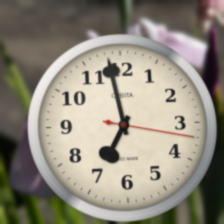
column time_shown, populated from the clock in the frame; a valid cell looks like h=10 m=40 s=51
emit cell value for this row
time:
h=6 m=58 s=17
